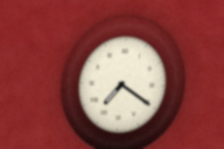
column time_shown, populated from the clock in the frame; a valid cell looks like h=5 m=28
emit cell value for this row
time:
h=7 m=20
